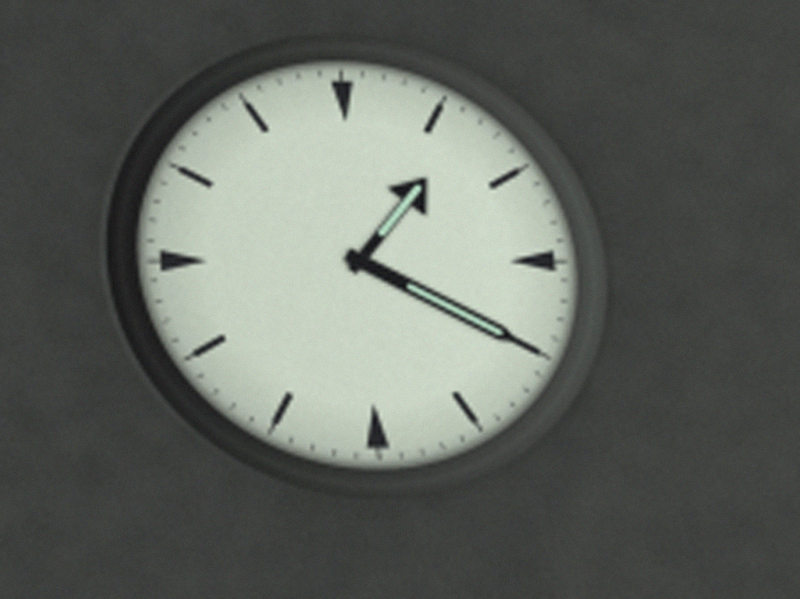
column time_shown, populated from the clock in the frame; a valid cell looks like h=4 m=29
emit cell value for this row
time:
h=1 m=20
